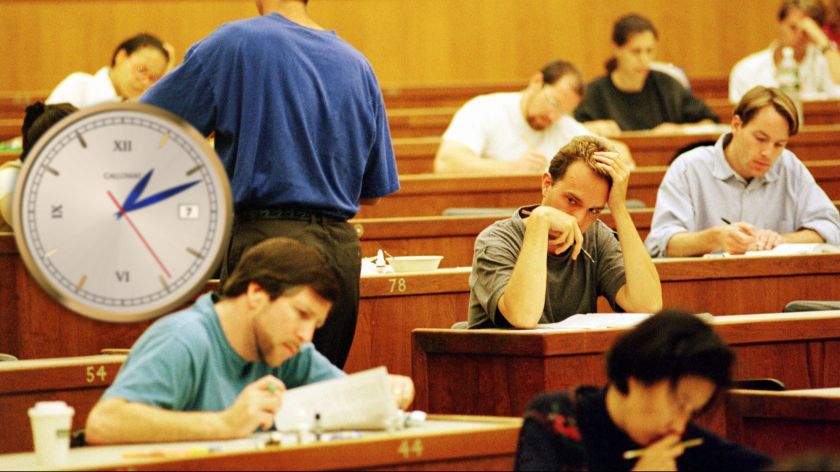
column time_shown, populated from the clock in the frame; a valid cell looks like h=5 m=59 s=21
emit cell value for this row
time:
h=1 m=11 s=24
